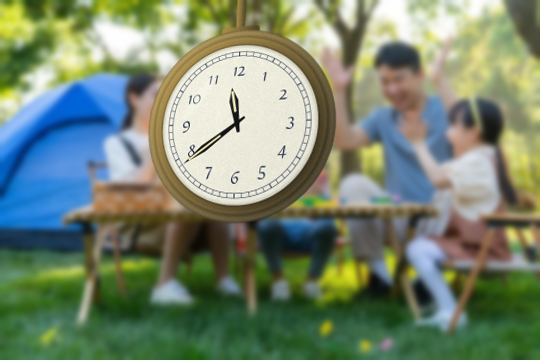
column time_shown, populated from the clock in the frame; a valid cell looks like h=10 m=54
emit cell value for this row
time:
h=11 m=39
